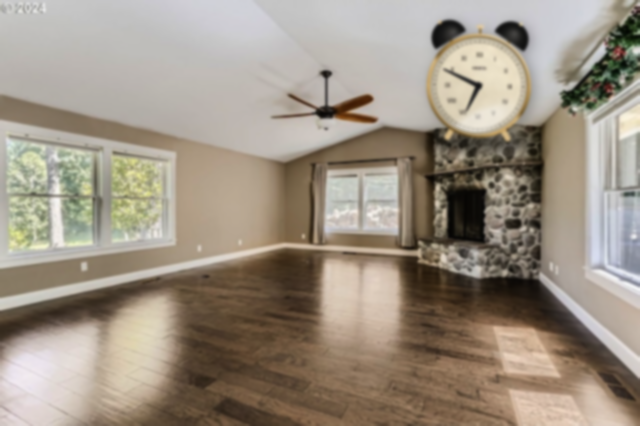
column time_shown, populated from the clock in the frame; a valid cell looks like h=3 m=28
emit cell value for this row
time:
h=6 m=49
